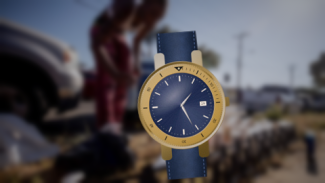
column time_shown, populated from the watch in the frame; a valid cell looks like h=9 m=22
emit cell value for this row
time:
h=1 m=26
